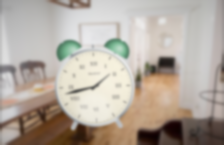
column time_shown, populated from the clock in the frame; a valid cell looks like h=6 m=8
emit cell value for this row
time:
h=1 m=43
